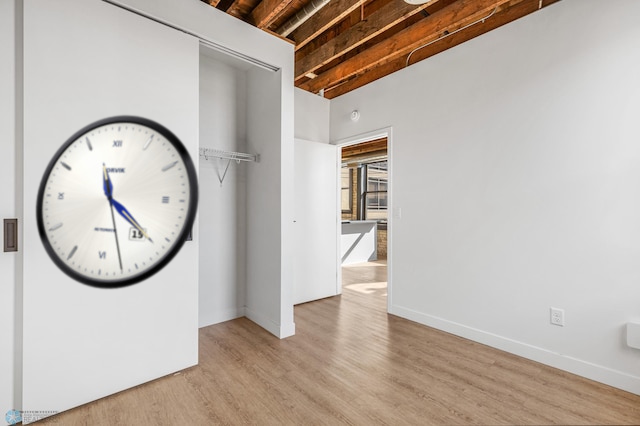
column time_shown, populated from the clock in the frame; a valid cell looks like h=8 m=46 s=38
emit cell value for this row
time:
h=11 m=21 s=27
